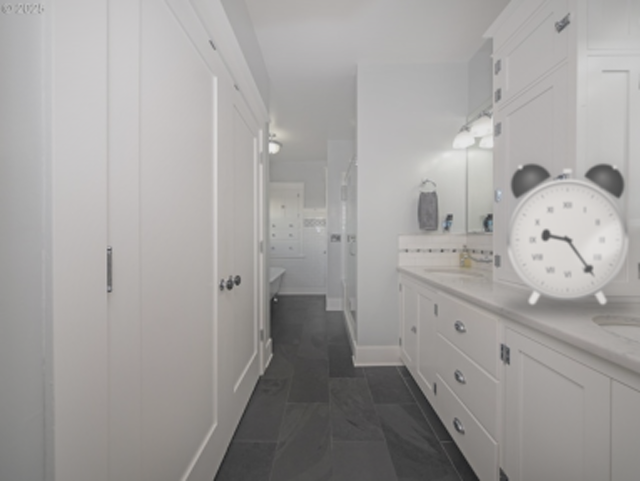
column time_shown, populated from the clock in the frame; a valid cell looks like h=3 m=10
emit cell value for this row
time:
h=9 m=24
